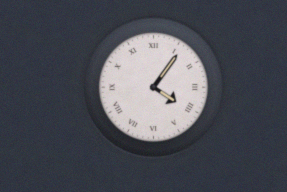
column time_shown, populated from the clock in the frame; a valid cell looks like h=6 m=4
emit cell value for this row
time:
h=4 m=6
